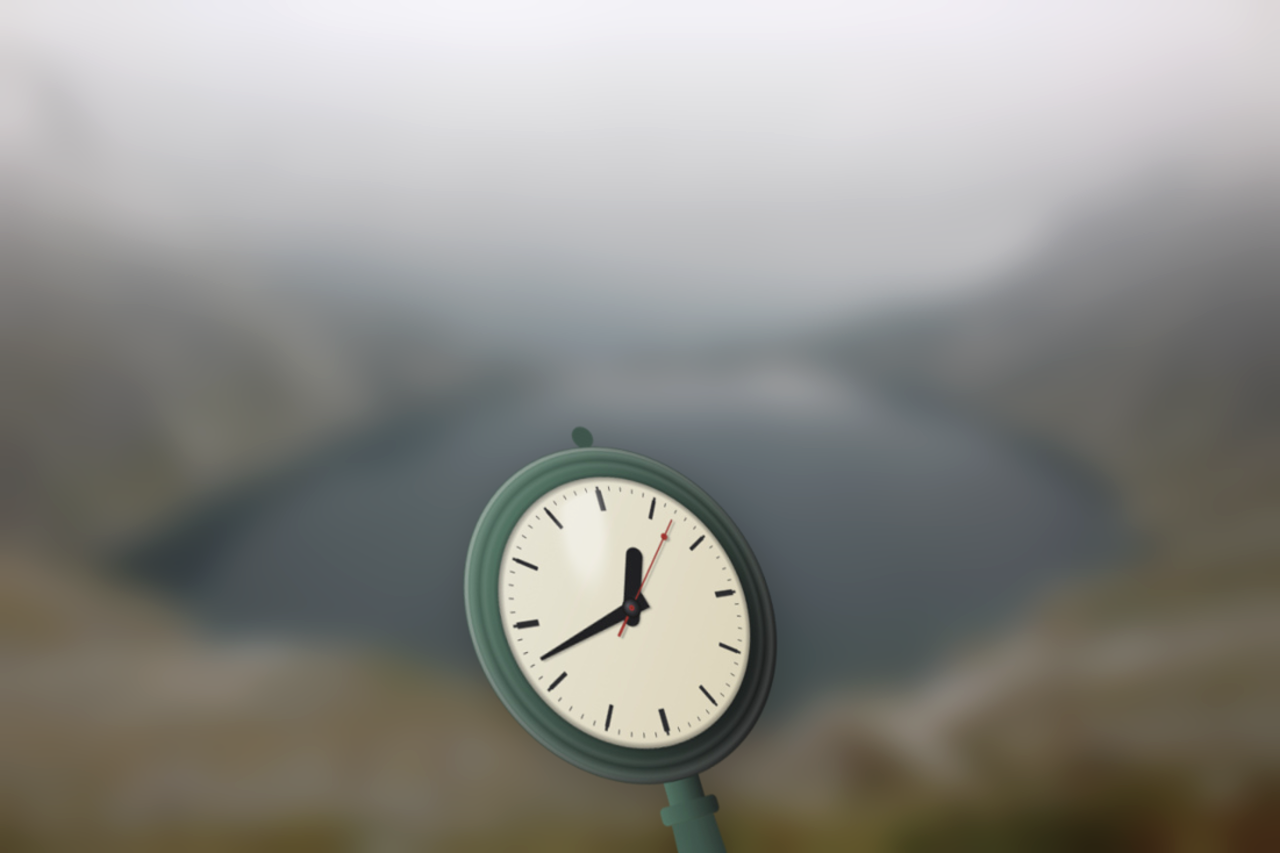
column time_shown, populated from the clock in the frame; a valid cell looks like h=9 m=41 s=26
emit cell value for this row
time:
h=12 m=42 s=7
